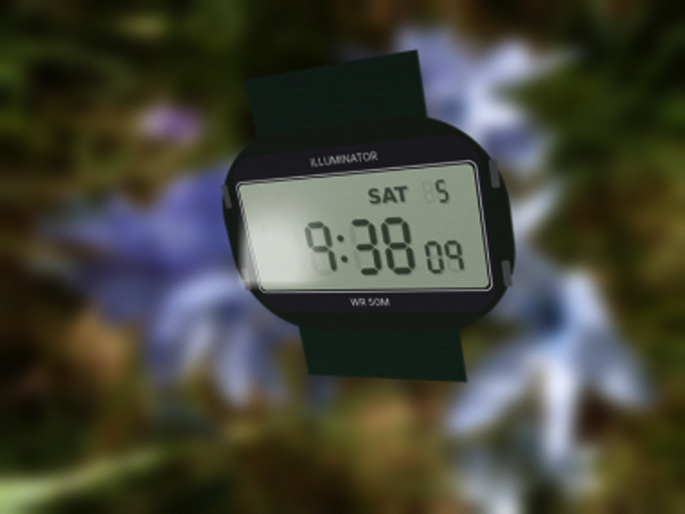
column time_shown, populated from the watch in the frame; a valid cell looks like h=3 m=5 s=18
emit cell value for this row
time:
h=9 m=38 s=9
